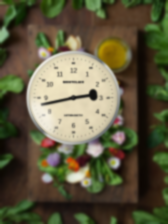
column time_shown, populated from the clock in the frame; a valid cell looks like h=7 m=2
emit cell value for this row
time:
h=2 m=43
